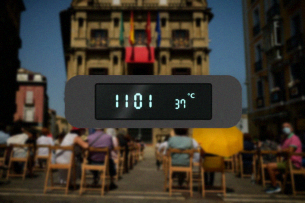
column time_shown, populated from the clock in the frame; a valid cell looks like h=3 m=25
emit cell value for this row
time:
h=11 m=1
